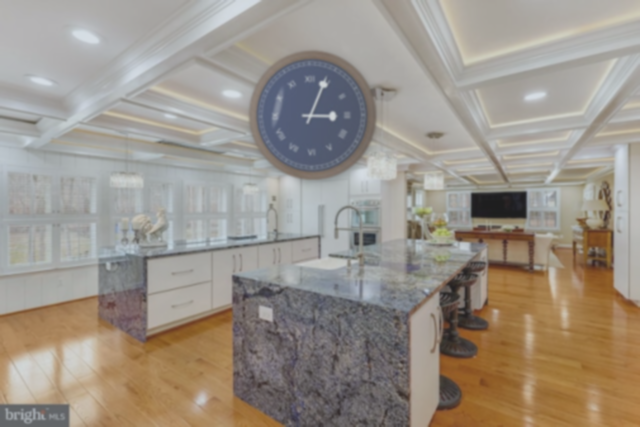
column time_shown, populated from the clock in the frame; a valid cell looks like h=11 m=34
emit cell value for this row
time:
h=3 m=4
